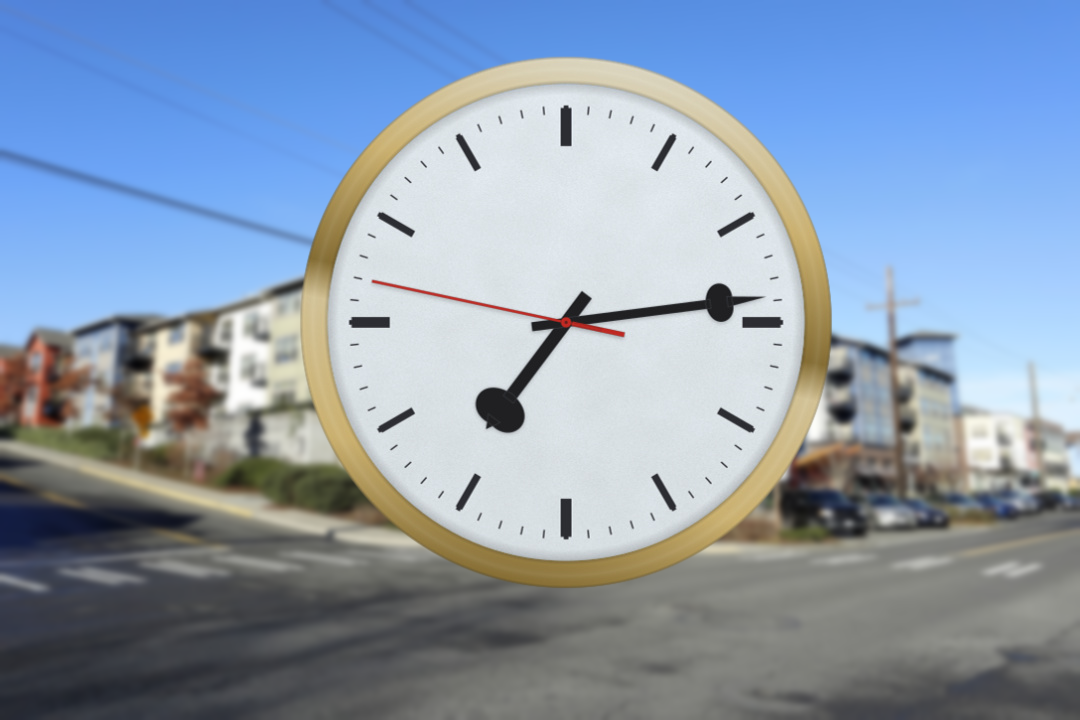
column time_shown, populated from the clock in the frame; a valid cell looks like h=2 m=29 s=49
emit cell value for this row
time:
h=7 m=13 s=47
